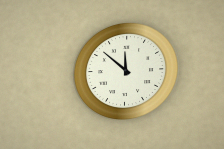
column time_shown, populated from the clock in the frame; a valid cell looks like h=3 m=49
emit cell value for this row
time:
h=11 m=52
